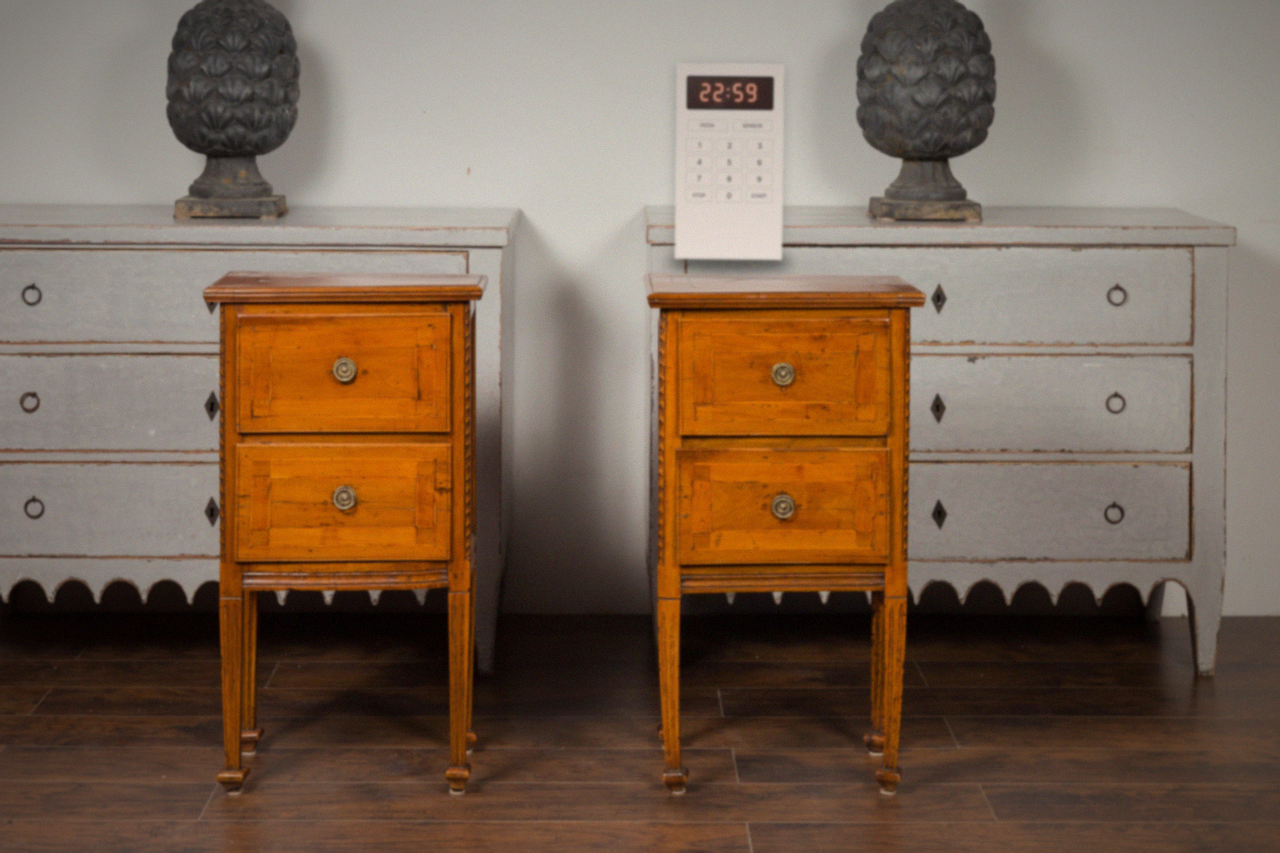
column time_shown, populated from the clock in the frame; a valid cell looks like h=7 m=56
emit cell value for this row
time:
h=22 m=59
